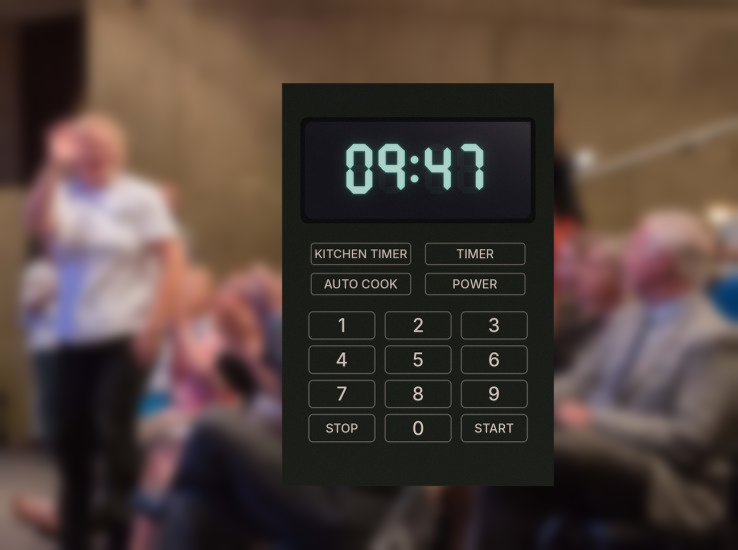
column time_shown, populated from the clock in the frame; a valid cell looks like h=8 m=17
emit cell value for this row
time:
h=9 m=47
